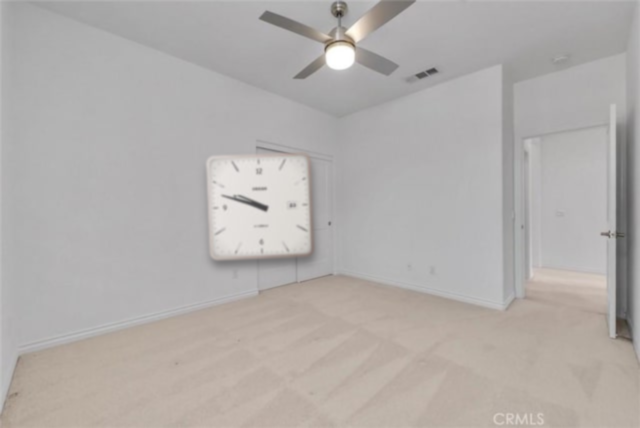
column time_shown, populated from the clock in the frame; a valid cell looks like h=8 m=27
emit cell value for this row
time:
h=9 m=48
